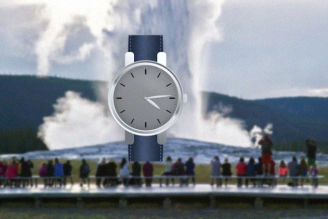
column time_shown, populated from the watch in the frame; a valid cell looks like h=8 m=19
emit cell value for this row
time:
h=4 m=14
